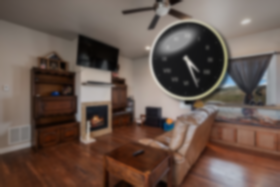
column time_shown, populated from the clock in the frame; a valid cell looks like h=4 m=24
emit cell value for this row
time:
h=4 m=26
